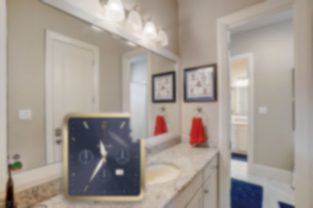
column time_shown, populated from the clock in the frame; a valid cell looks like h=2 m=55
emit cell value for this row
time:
h=11 m=35
